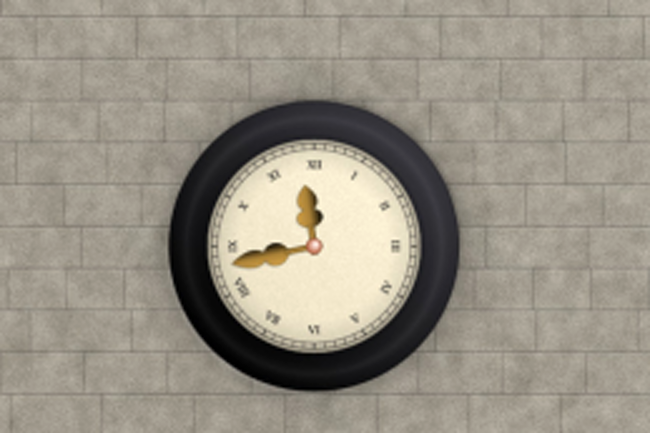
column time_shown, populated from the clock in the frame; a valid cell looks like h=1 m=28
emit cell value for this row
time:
h=11 m=43
